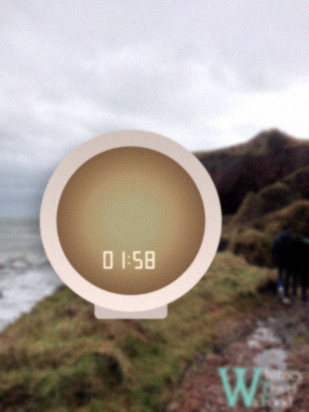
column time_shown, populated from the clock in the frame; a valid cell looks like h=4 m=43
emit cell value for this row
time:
h=1 m=58
